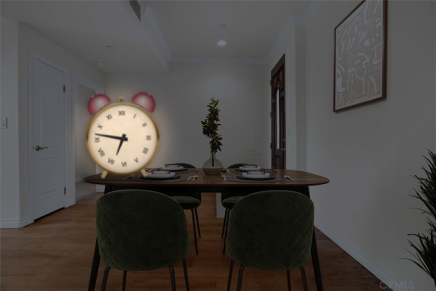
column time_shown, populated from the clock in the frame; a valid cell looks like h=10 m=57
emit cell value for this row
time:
h=6 m=47
